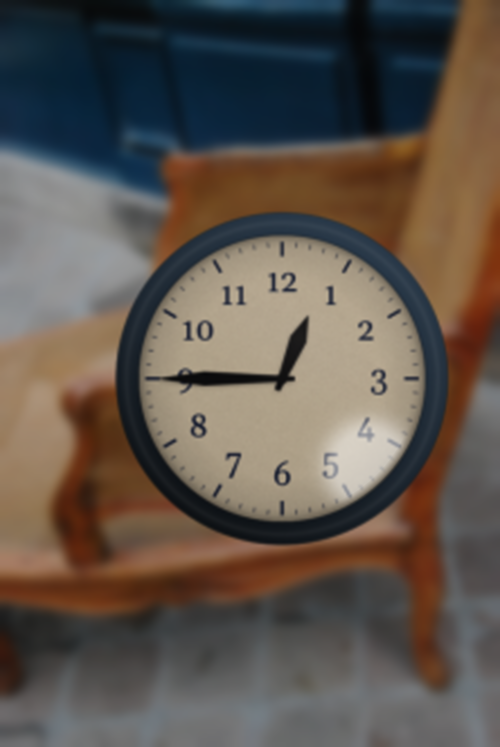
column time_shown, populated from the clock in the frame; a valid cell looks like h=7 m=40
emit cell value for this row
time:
h=12 m=45
